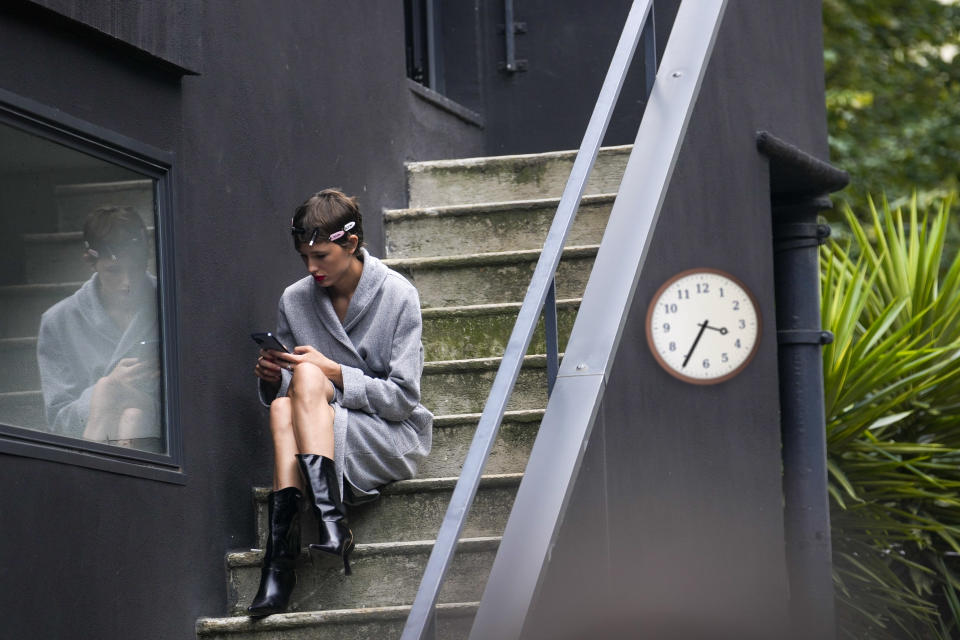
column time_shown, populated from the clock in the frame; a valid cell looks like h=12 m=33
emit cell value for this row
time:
h=3 m=35
